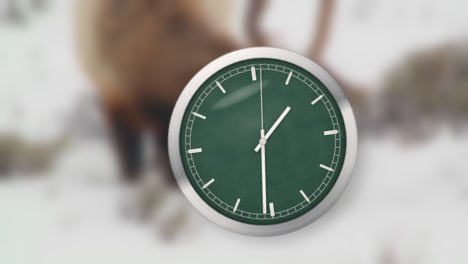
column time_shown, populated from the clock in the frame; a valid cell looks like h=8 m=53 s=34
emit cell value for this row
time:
h=1 m=31 s=1
